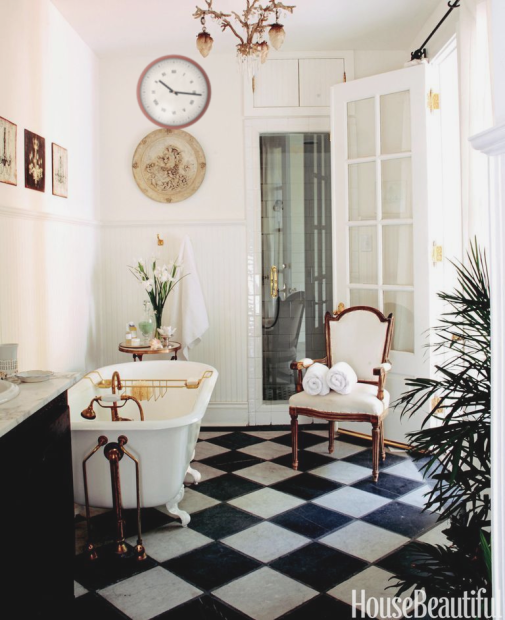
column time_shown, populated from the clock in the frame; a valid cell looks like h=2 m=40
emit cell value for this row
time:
h=10 m=16
